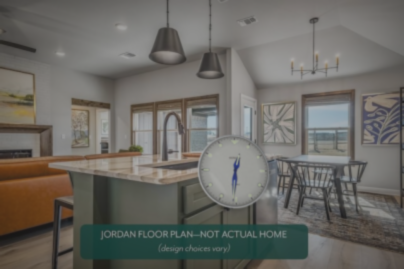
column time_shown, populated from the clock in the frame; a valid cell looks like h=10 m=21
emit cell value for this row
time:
h=12 m=31
